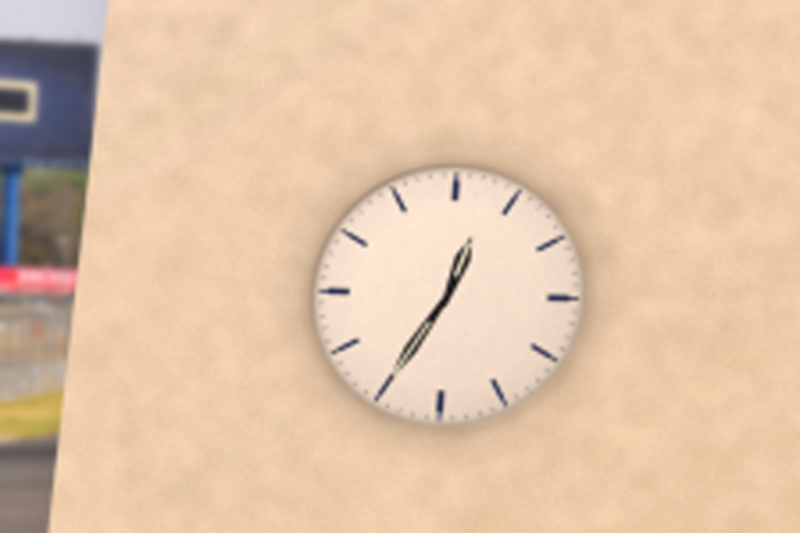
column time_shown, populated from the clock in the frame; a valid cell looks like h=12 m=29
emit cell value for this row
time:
h=12 m=35
